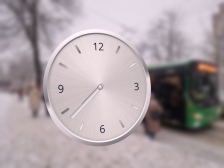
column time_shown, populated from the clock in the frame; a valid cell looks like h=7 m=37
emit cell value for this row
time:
h=7 m=38
